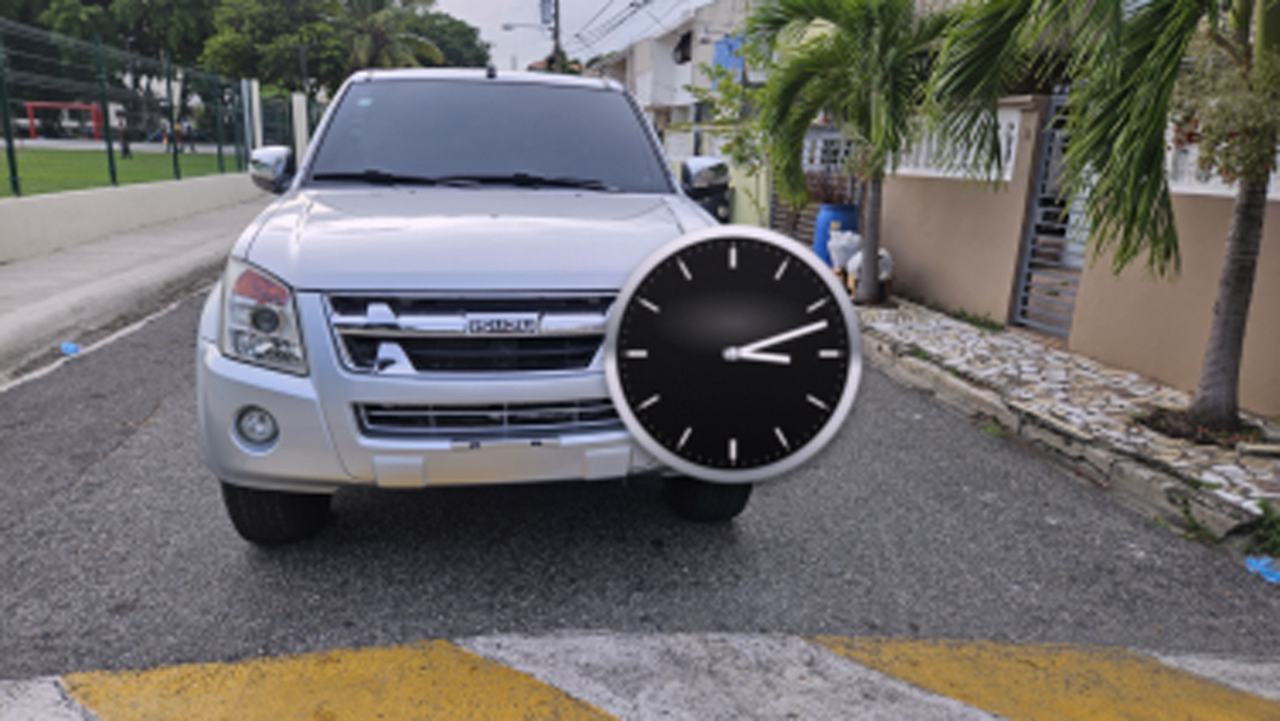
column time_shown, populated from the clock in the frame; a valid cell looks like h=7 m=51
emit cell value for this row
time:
h=3 m=12
